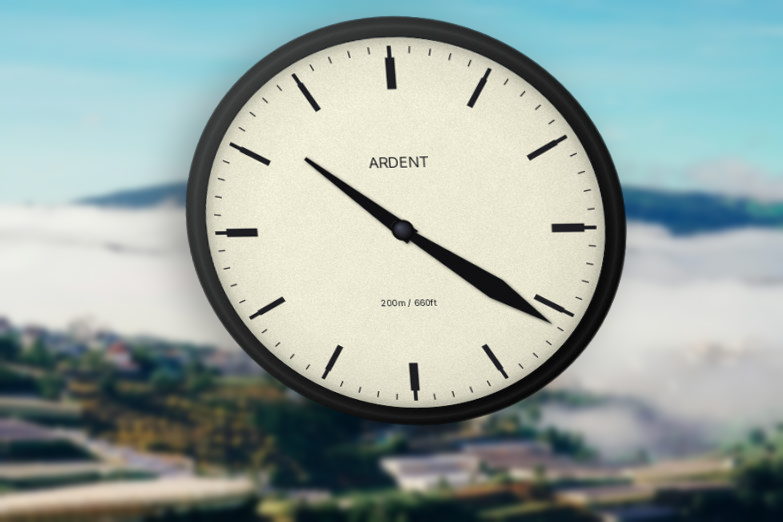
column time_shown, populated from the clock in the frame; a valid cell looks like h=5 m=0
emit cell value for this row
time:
h=10 m=21
